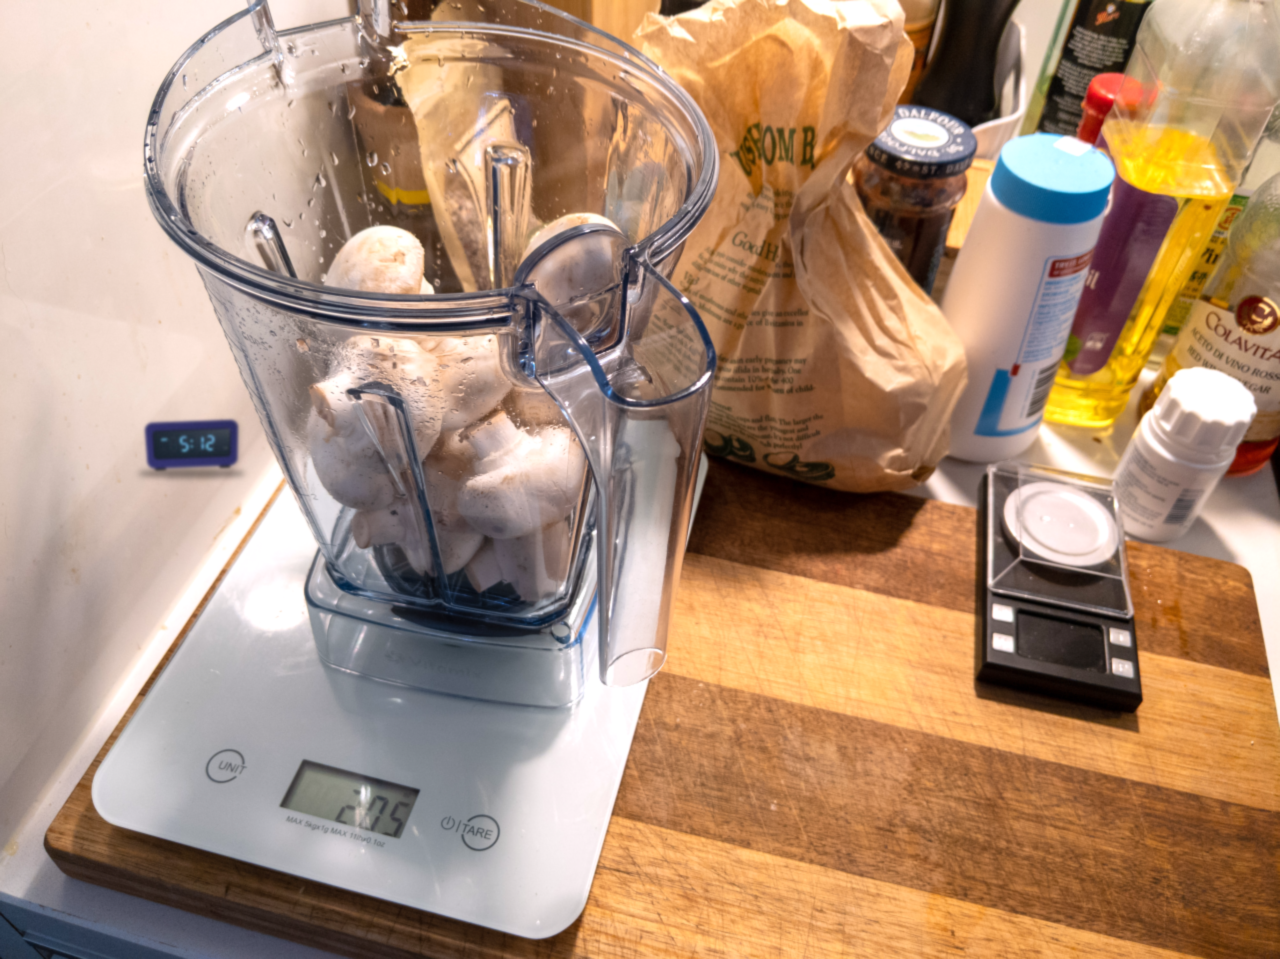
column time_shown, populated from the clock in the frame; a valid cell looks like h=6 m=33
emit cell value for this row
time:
h=5 m=12
